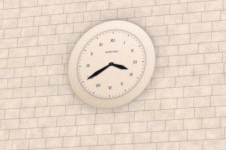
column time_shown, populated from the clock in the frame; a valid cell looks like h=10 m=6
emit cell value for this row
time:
h=3 m=40
